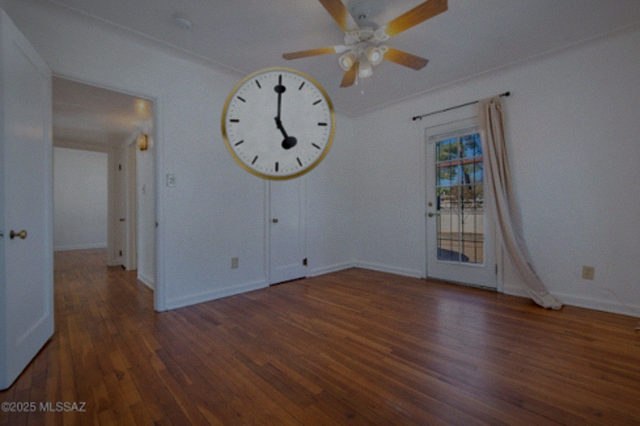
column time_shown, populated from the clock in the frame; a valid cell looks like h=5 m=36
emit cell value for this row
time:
h=5 m=0
